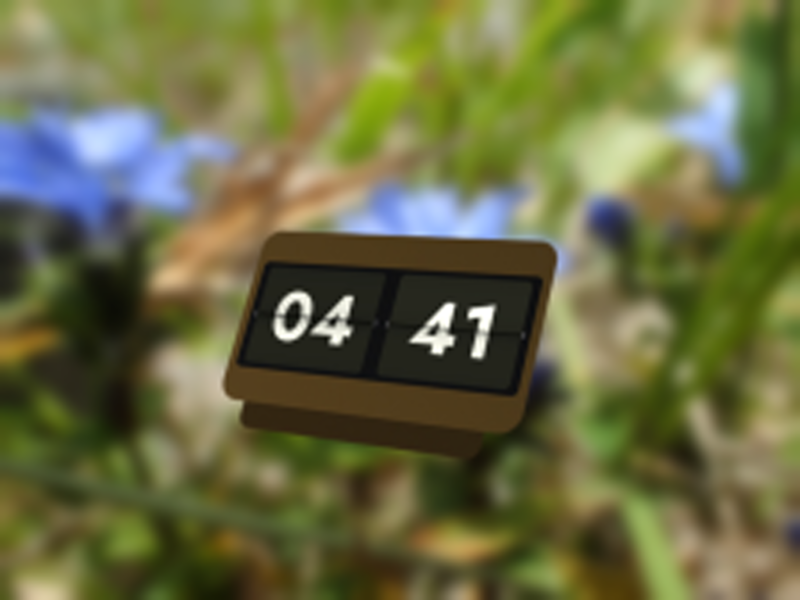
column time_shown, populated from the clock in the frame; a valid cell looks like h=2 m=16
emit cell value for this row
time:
h=4 m=41
